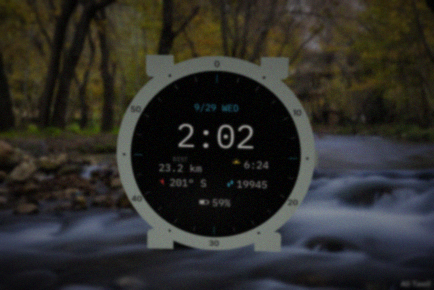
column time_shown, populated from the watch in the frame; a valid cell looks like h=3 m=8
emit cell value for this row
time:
h=2 m=2
